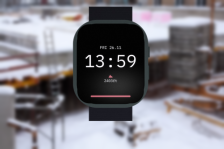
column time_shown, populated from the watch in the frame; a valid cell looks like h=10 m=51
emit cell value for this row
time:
h=13 m=59
